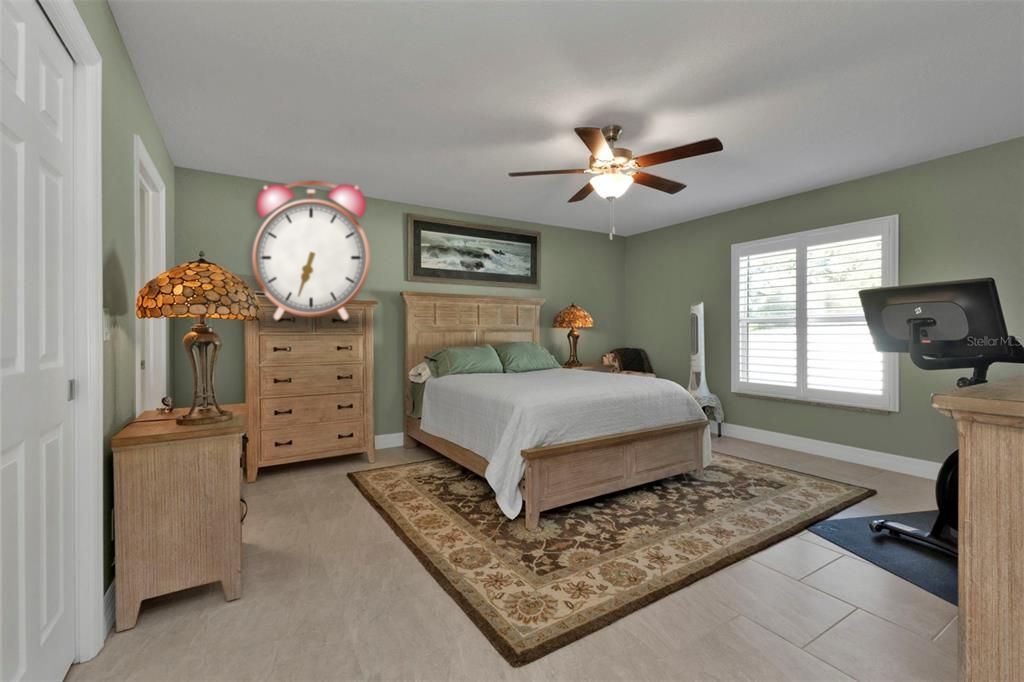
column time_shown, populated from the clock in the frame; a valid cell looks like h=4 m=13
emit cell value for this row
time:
h=6 m=33
